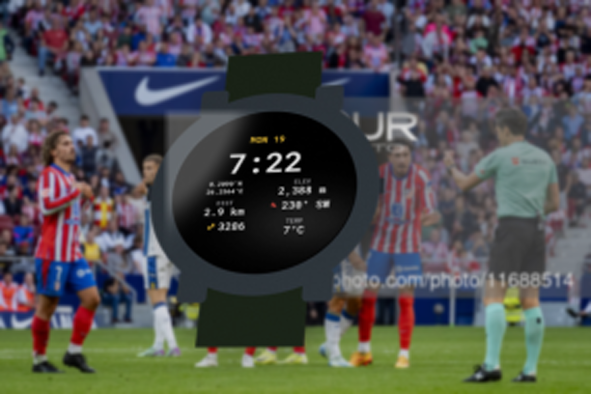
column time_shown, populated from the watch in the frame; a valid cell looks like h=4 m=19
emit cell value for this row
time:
h=7 m=22
